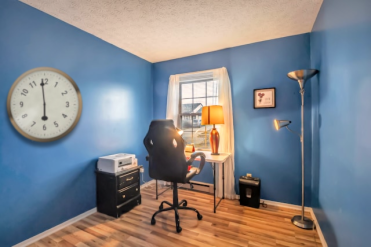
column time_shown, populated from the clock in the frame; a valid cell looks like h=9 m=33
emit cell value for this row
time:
h=5 m=59
